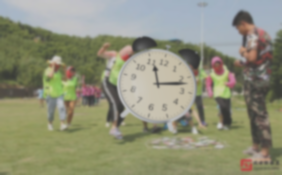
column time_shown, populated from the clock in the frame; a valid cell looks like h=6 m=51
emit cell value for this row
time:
h=11 m=12
